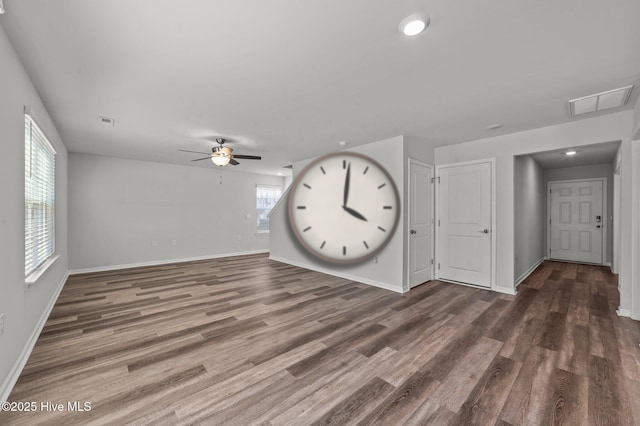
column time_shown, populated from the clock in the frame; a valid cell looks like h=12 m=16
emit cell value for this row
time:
h=4 m=1
